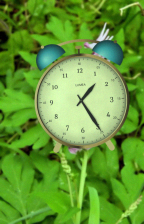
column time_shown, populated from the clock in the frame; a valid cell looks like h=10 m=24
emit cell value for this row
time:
h=1 m=25
